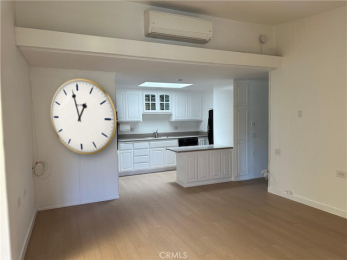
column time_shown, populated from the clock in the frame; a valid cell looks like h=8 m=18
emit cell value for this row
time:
h=12 m=58
